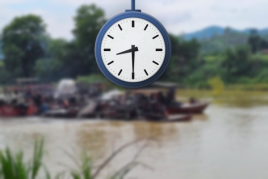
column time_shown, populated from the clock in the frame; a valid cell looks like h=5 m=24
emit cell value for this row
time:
h=8 m=30
